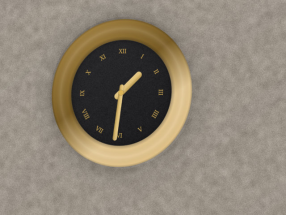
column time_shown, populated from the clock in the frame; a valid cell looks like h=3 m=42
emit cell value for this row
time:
h=1 m=31
